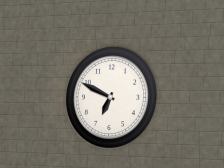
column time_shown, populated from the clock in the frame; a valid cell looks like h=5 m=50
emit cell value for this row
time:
h=6 m=49
